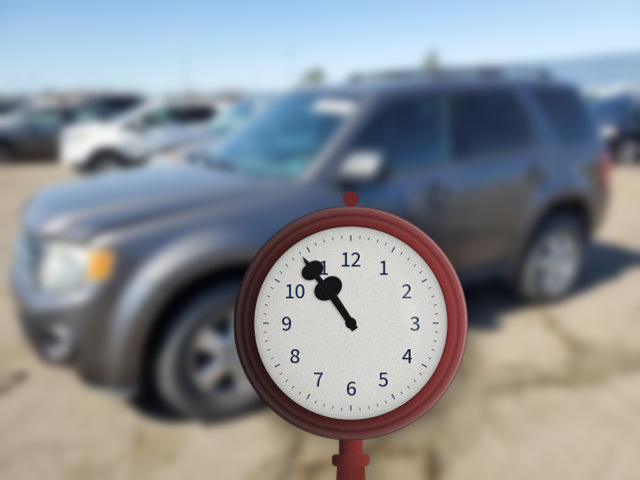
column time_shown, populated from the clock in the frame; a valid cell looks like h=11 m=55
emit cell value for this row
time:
h=10 m=54
